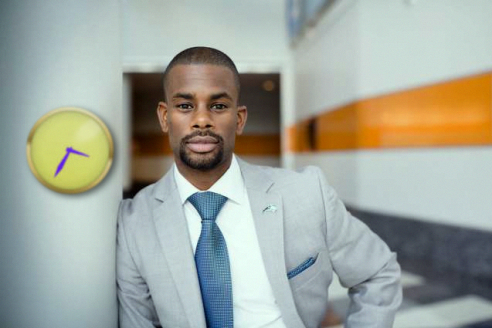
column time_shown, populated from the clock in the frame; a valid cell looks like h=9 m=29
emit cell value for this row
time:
h=3 m=35
